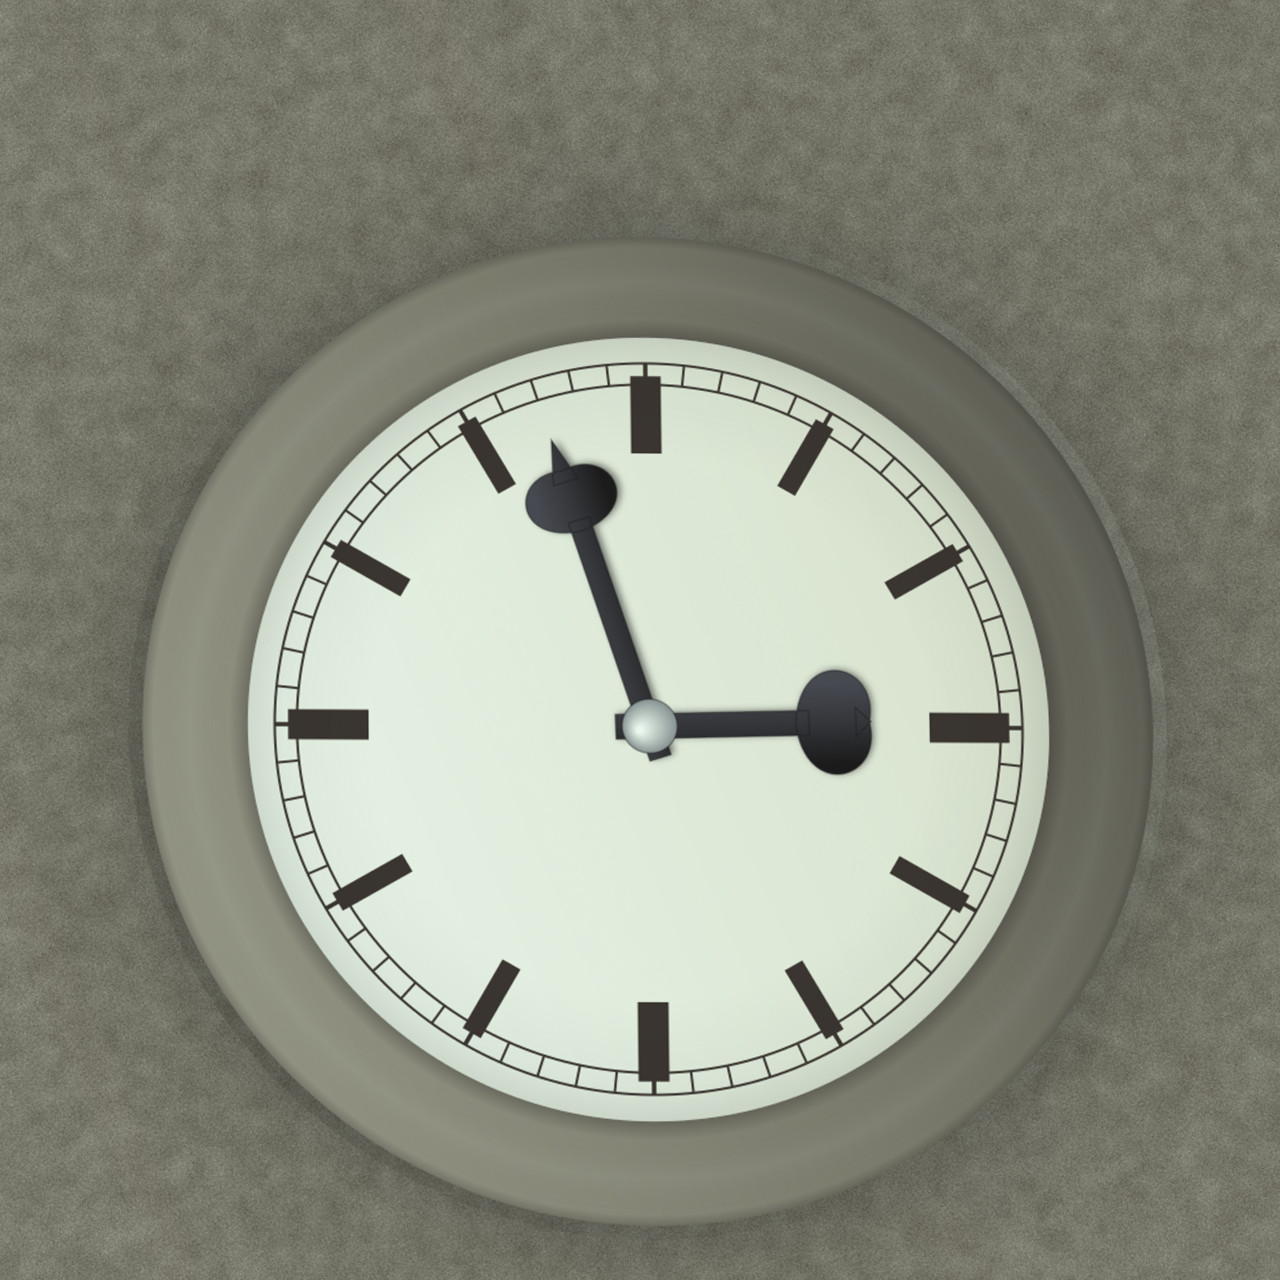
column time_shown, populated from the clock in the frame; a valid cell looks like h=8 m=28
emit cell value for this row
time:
h=2 m=57
